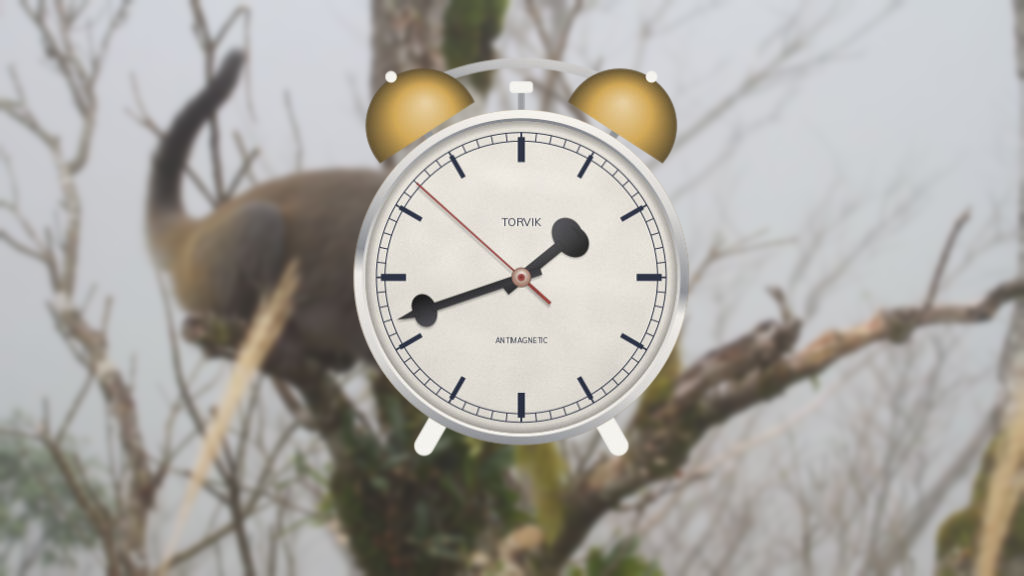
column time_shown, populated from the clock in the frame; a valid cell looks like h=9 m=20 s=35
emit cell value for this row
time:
h=1 m=41 s=52
